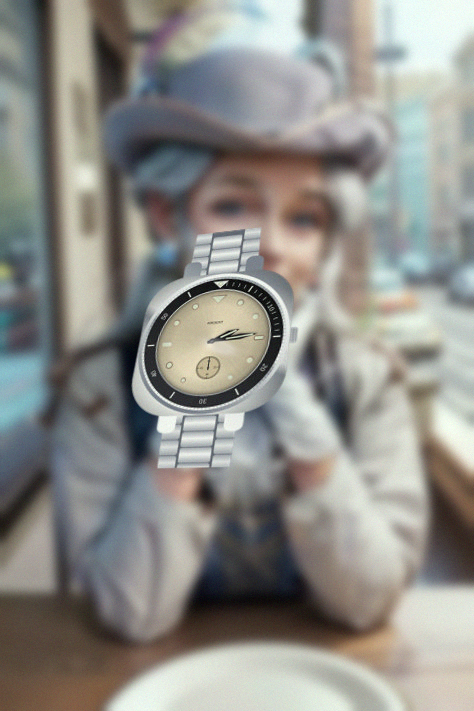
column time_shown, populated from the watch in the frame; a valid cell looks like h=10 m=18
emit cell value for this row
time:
h=2 m=14
